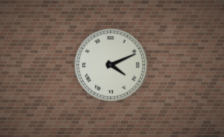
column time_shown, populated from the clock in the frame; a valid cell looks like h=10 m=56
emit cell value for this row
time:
h=4 m=11
